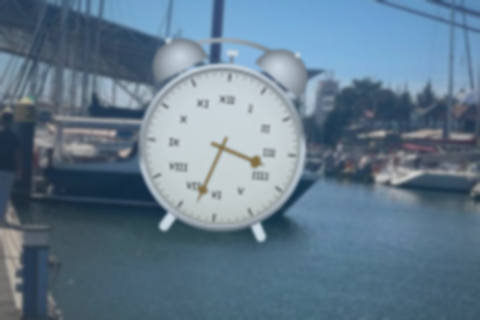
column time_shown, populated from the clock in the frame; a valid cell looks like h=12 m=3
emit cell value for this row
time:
h=3 m=33
